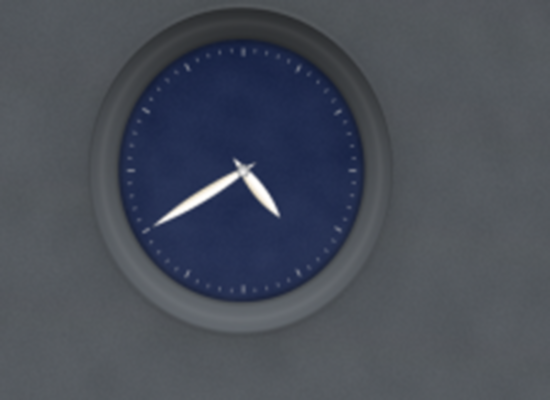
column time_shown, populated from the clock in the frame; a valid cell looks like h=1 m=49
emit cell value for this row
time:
h=4 m=40
